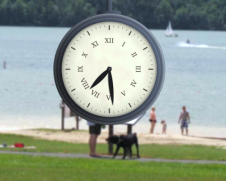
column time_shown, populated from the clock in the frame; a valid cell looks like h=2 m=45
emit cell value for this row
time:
h=7 m=29
